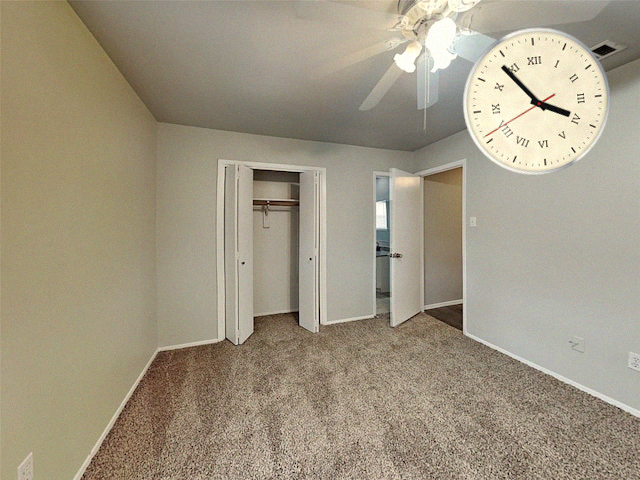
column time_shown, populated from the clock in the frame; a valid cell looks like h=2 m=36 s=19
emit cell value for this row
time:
h=3 m=53 s=41
